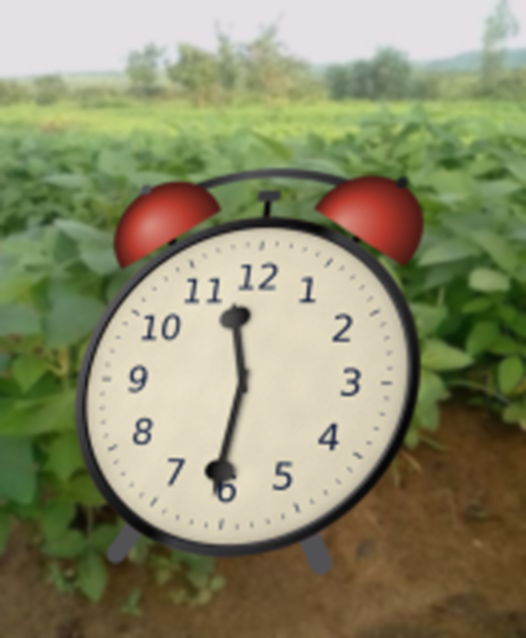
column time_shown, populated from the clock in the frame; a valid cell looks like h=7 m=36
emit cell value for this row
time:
h=11 m=31
